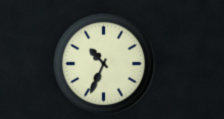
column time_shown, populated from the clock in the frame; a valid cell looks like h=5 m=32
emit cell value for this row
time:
h=10 m=34
